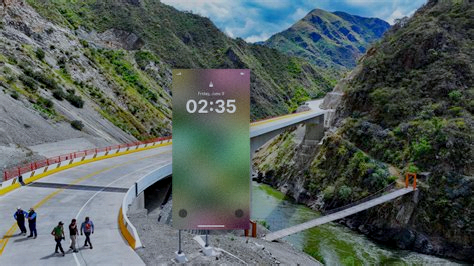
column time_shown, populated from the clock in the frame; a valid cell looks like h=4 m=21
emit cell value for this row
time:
h=2 m=35
